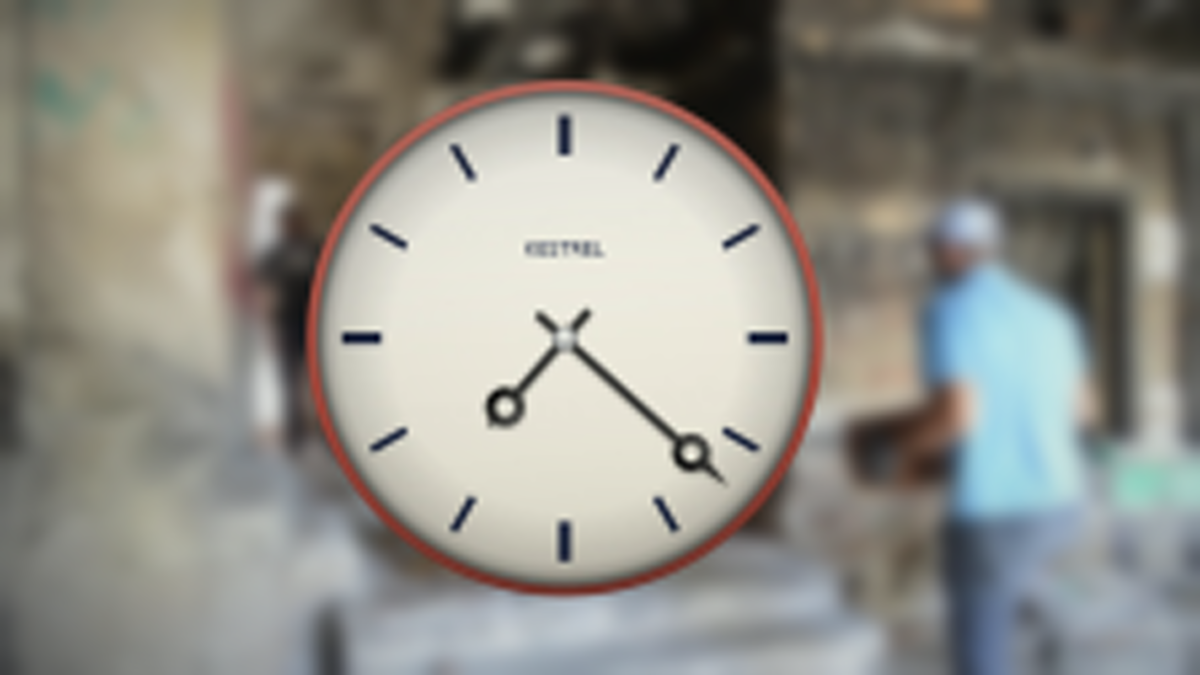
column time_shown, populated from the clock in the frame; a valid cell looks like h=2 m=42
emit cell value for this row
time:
h=7 m=22
